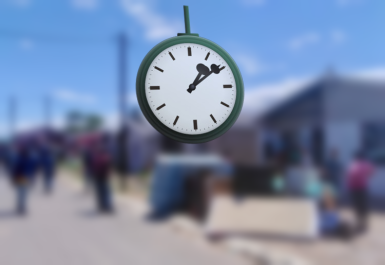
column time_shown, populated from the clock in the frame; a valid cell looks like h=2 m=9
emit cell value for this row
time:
h=1 m=9
